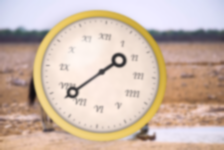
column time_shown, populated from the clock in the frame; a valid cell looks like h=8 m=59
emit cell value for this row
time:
h=1 m=38
